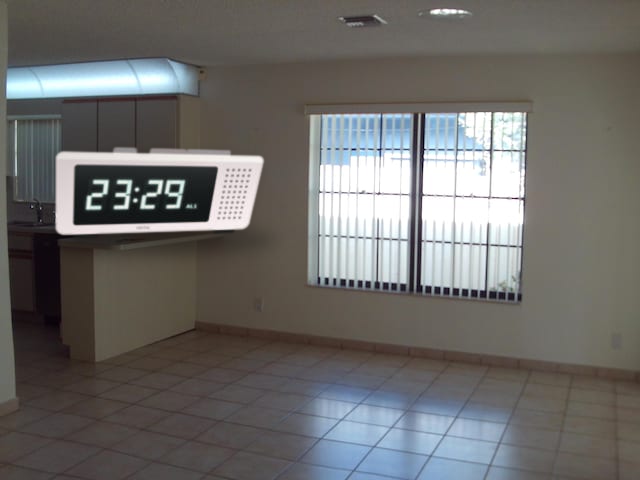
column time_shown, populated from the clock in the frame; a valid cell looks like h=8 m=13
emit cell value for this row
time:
h=23 m=29
